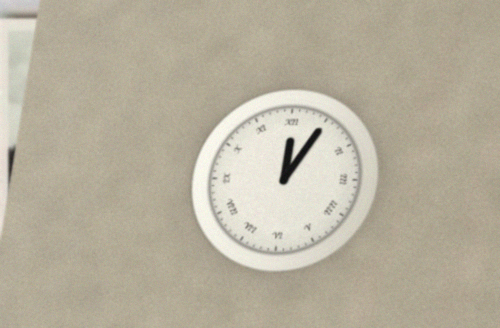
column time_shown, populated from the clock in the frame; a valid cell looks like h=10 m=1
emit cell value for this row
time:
h=12 m=5
